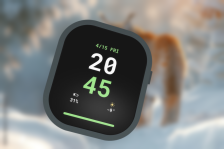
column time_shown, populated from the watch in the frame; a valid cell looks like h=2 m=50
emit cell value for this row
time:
h=20 m=45
